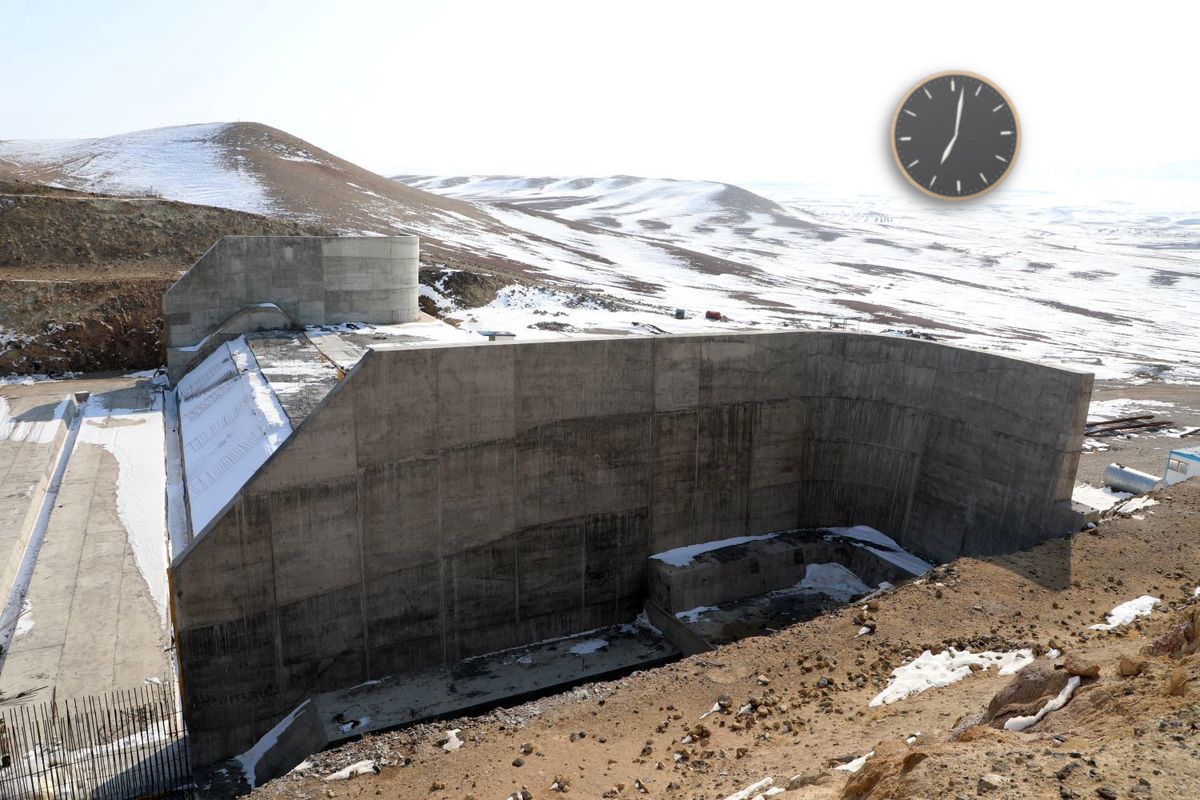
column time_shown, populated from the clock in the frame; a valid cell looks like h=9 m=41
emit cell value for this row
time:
h=7 m=2
